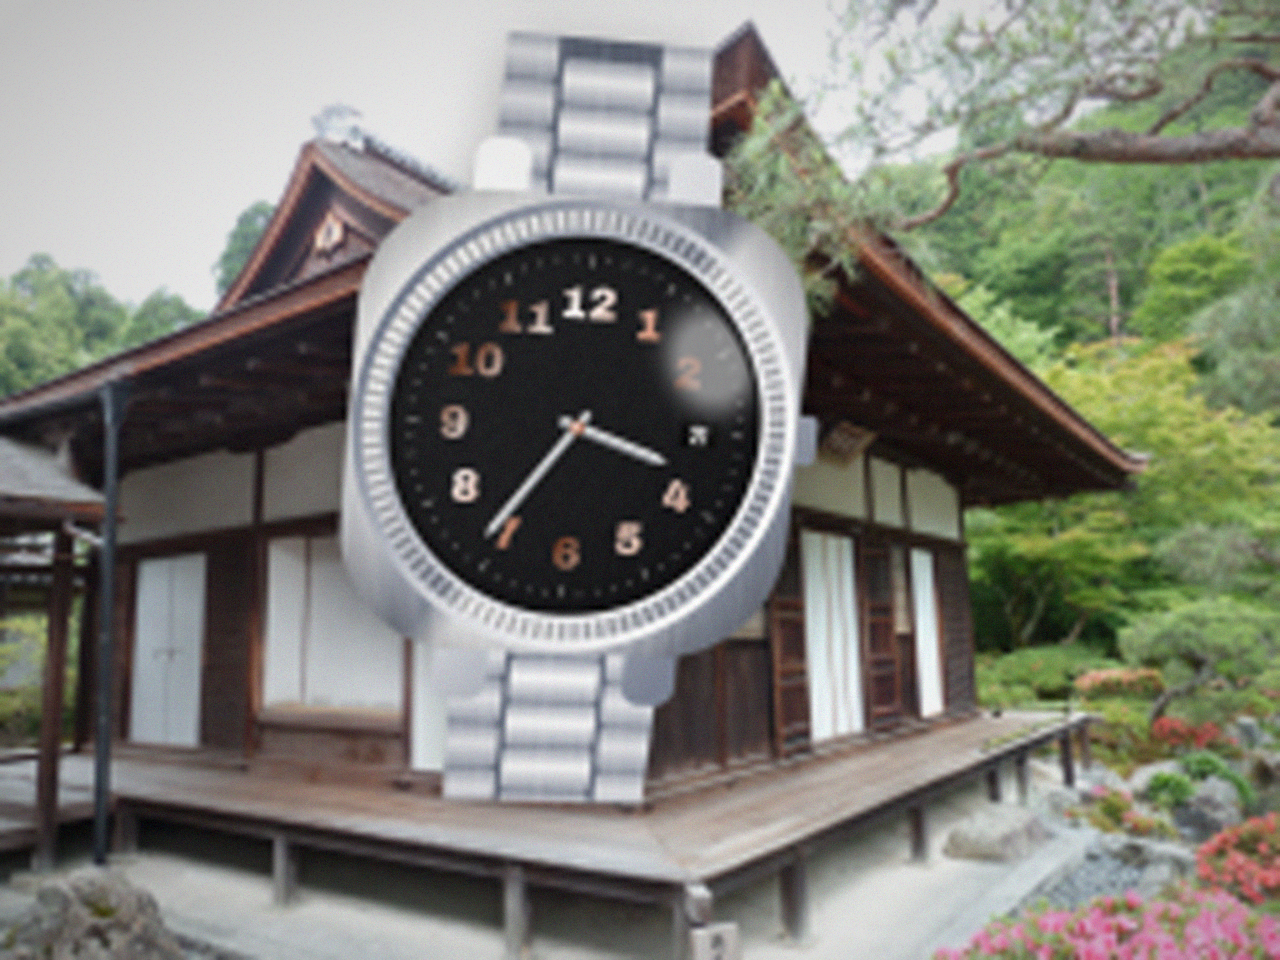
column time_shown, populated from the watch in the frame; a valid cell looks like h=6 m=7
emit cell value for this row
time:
h=3 m=36
